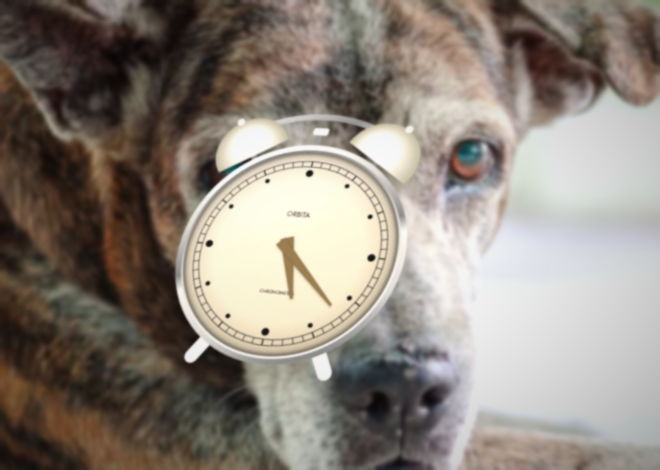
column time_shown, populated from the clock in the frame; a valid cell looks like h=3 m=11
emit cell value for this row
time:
h=5 m=22
